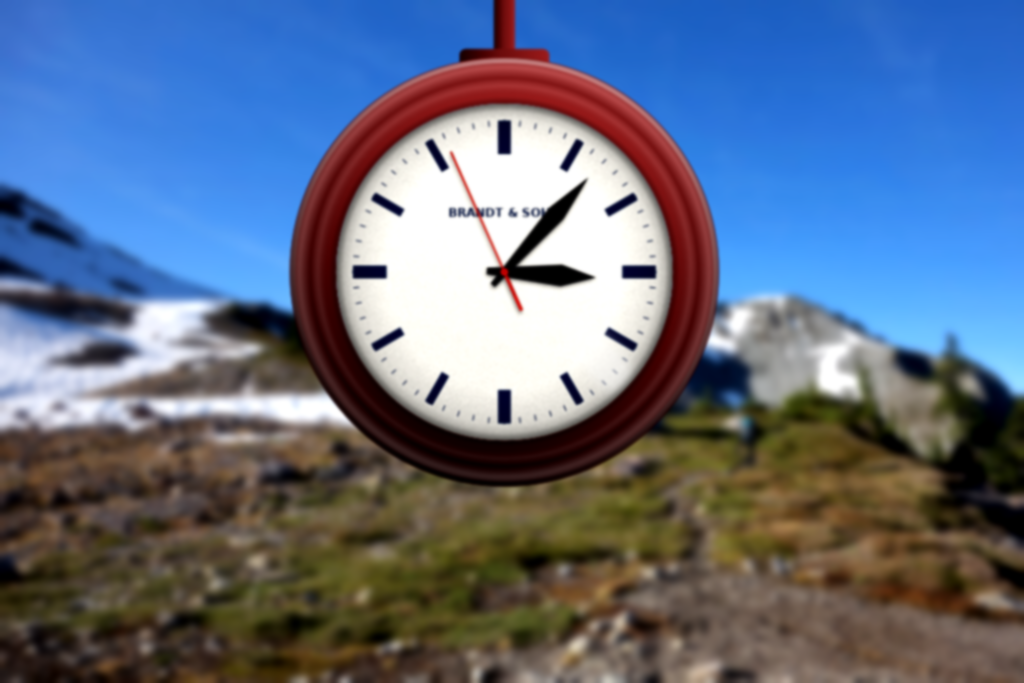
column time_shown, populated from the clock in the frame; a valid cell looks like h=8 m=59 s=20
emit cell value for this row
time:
h=3 m=6 s=56
